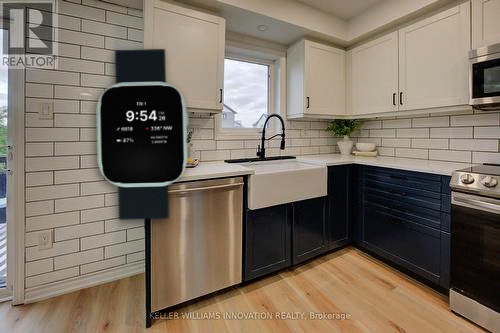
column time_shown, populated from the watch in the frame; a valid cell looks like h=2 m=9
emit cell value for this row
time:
h=9 m=54
